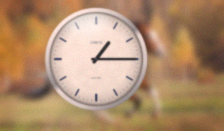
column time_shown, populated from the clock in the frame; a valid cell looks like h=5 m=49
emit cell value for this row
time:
h=1 m=15
